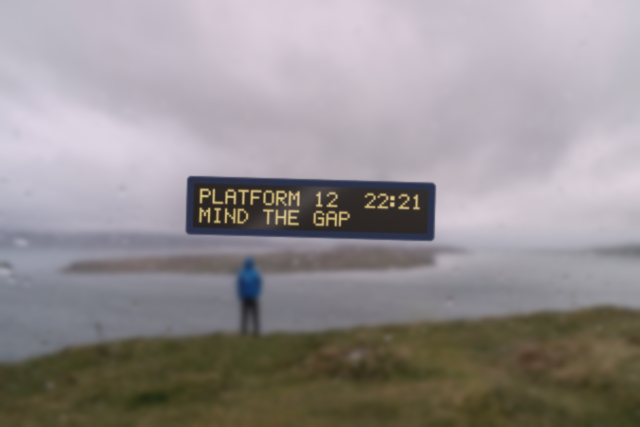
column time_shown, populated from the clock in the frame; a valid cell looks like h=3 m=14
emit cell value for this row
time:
h=22 m=21
